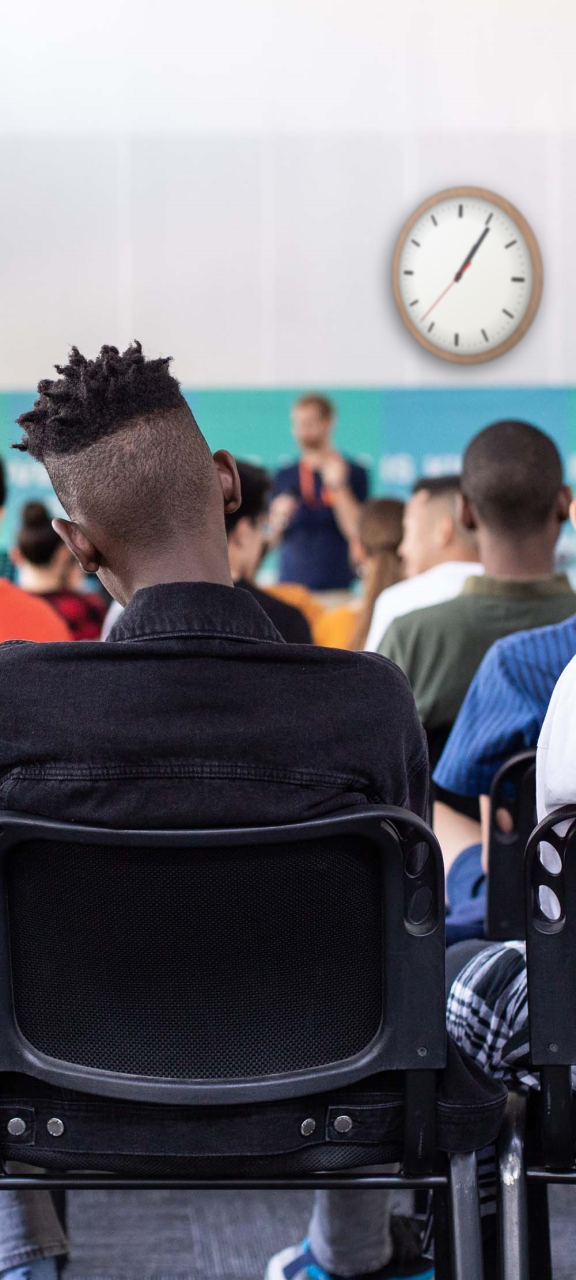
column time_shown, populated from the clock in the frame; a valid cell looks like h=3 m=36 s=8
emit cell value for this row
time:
h=1 m=5 s=37
